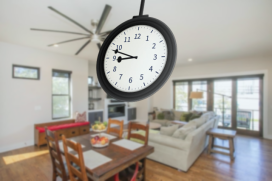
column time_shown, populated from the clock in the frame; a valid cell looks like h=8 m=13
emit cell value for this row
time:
h=8 m=48
